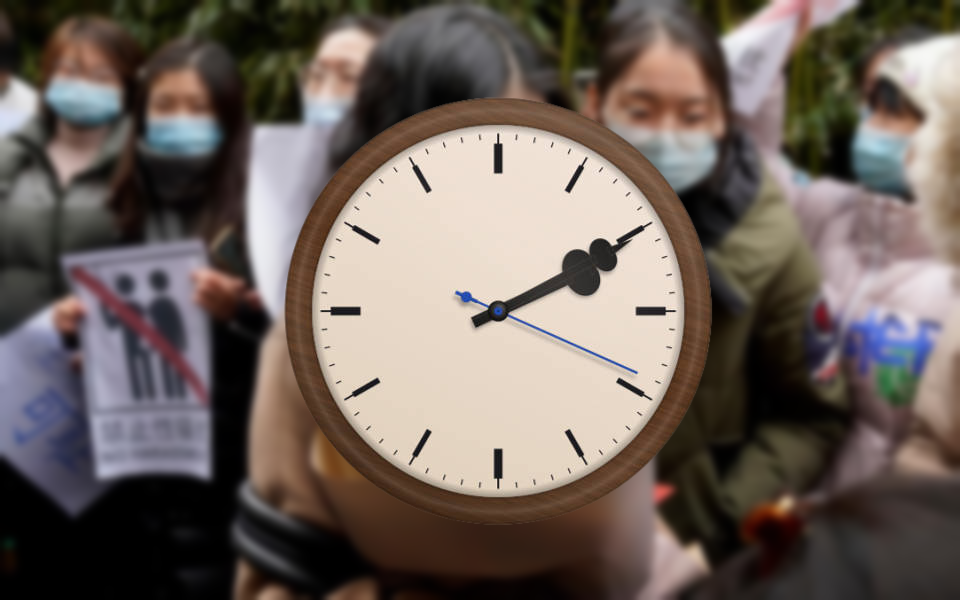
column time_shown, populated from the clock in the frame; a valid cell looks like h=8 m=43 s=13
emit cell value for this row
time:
h=2 m=10 s=19
